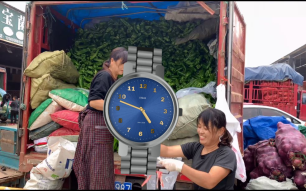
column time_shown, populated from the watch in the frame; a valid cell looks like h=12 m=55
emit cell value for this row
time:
h=4 m=48
